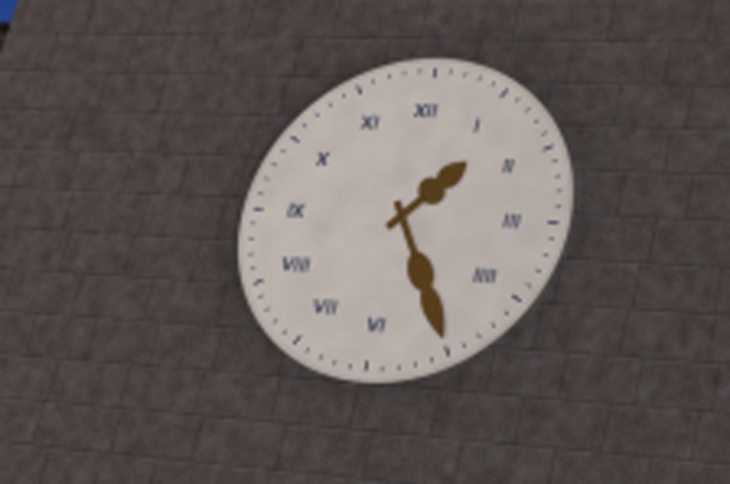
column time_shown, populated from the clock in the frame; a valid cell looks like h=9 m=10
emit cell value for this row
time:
h=1 m=25
